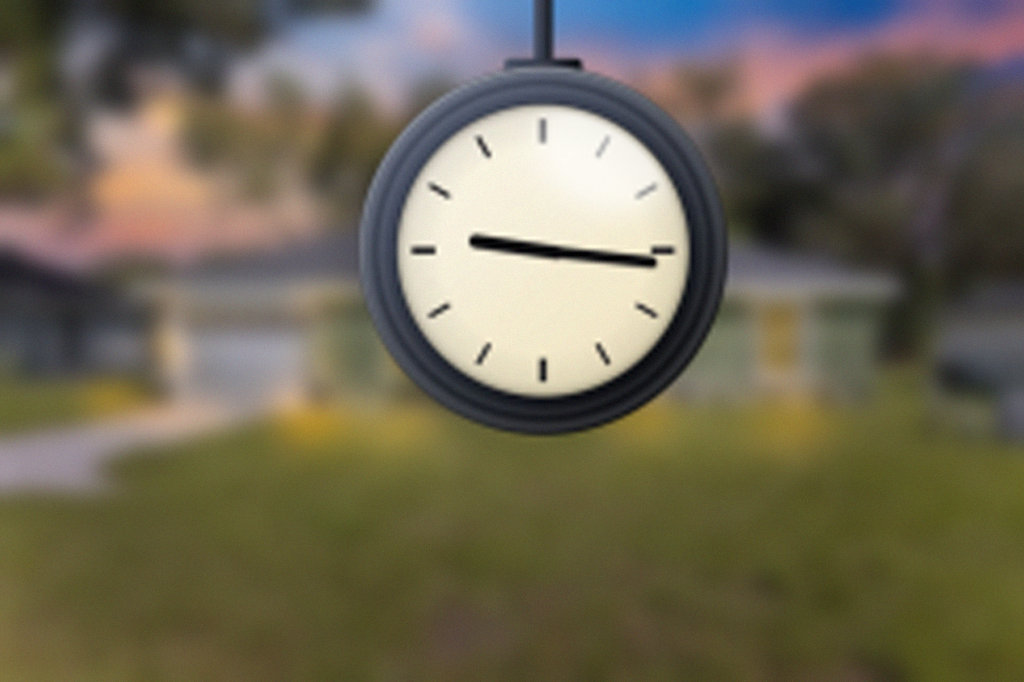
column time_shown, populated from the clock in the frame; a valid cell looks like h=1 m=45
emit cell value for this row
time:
h=9 m=16
